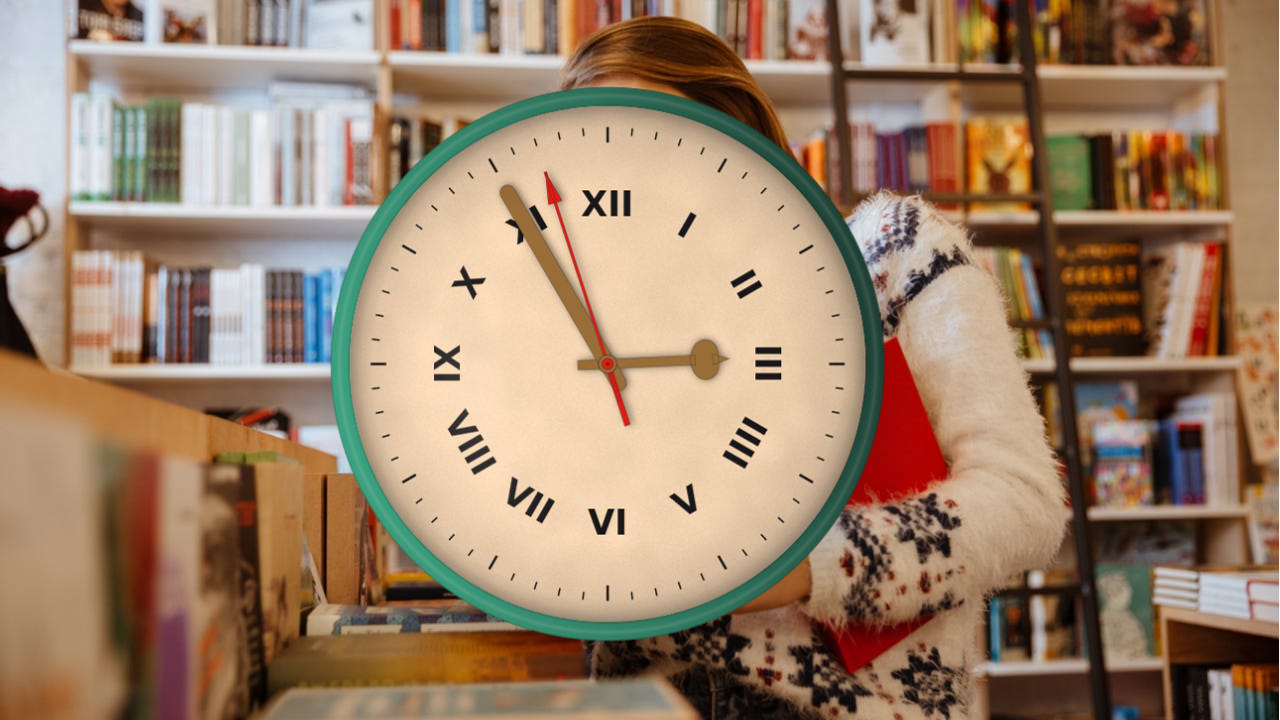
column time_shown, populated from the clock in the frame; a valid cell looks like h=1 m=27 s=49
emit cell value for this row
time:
h=2 m=54 s=57
